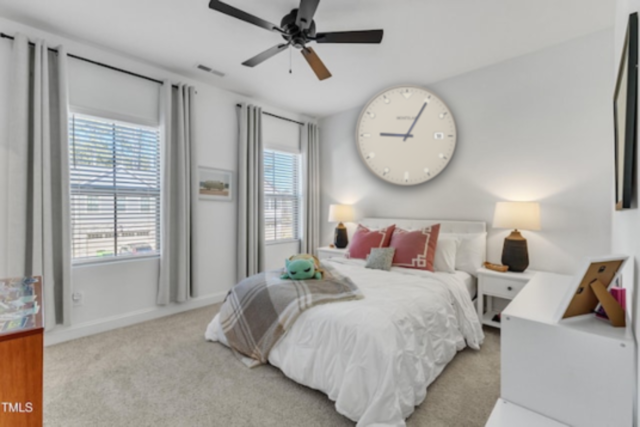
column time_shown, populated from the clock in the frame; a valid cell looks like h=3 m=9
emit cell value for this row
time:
h=9 m=5
